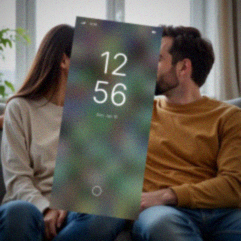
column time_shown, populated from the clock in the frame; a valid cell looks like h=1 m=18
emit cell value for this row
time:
h=12 m=56
